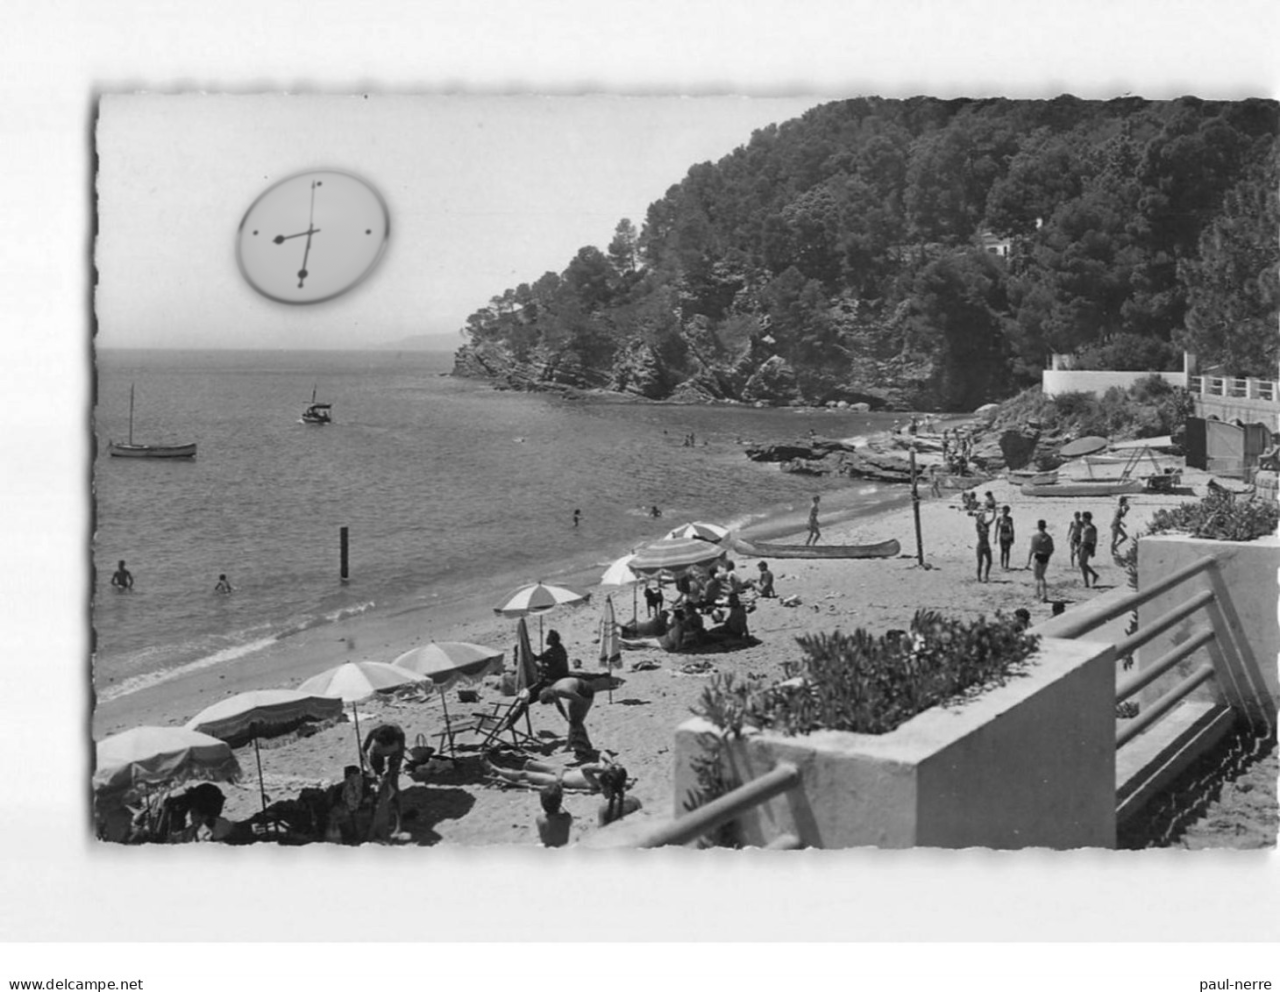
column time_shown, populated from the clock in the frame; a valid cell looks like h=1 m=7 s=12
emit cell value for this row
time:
h=8 m=29 s=59
